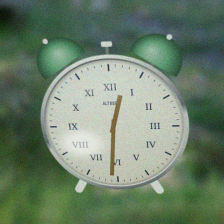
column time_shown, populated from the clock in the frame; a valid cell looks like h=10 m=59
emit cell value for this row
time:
h=12 m=31
